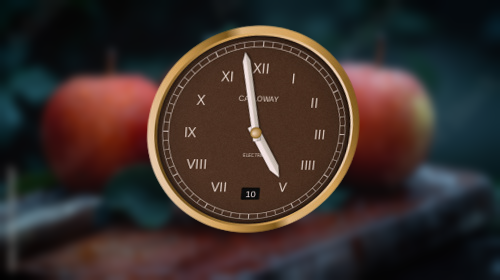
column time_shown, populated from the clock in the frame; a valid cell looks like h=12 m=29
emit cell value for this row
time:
h=4 m=58
